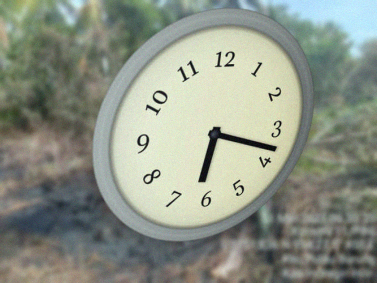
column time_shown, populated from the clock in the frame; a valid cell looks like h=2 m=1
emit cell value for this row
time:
h=6 m=18
